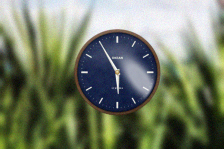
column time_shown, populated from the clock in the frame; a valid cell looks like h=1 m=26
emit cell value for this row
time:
h=5 m=55
